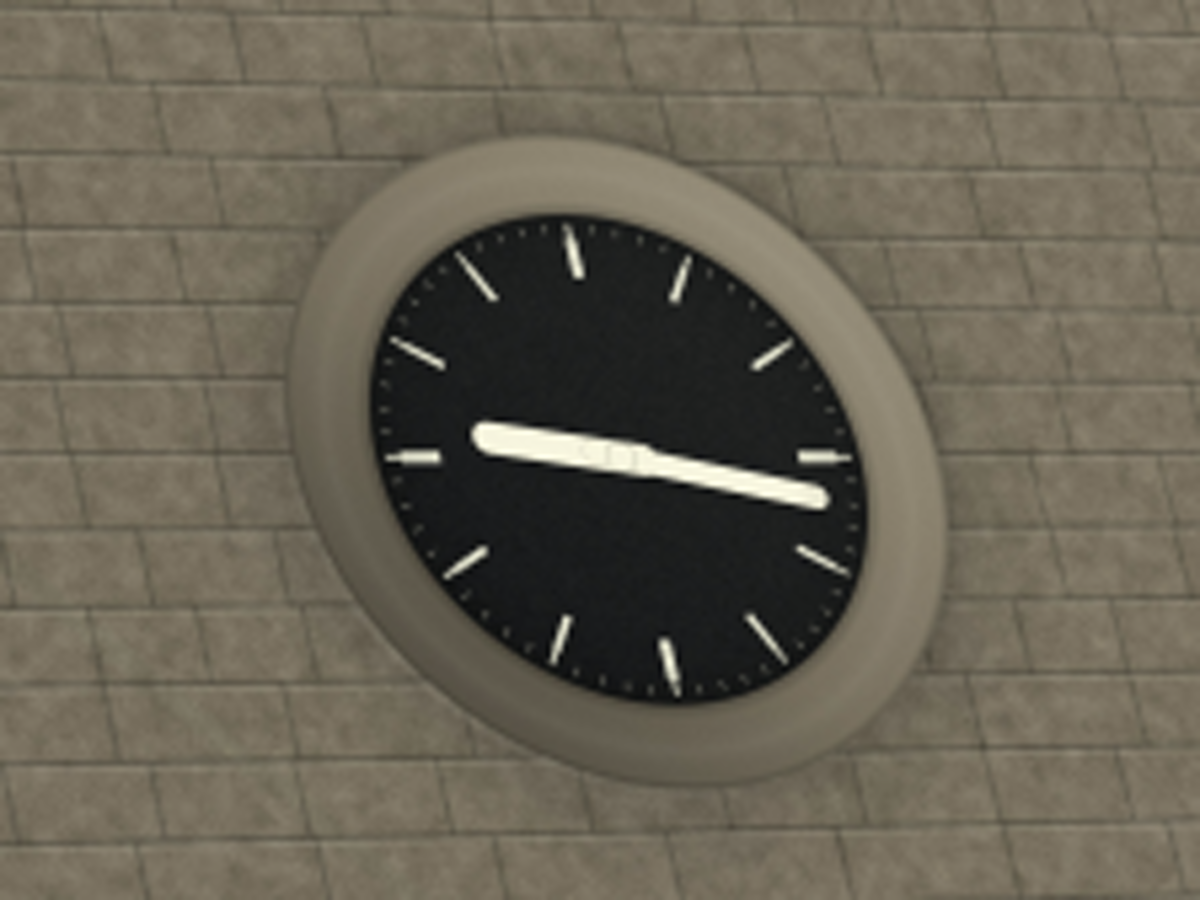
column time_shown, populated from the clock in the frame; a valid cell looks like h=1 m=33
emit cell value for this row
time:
h=9 m=17
